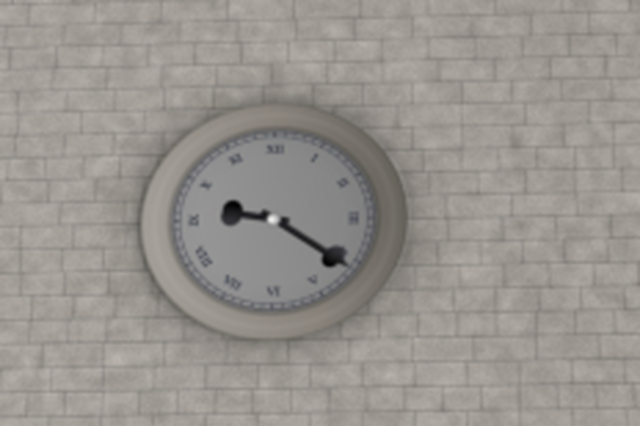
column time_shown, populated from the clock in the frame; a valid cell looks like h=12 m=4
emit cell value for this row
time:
h=9 m=21
